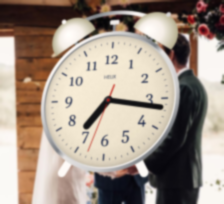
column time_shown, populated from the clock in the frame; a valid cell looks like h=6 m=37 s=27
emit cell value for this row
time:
h=7 m=16 s=33
